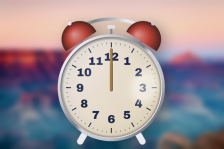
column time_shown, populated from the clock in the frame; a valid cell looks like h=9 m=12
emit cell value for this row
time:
h=12 m=0
